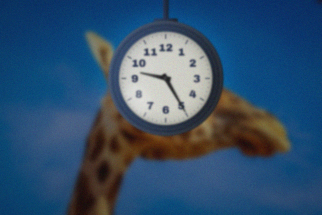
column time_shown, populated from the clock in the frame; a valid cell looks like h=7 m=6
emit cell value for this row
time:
h=9 m=25
